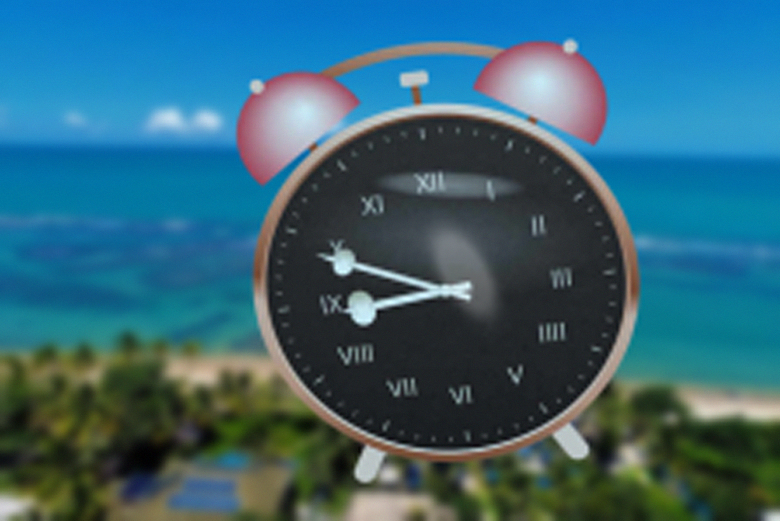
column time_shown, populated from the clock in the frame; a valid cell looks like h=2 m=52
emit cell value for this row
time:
h=8 m=49
